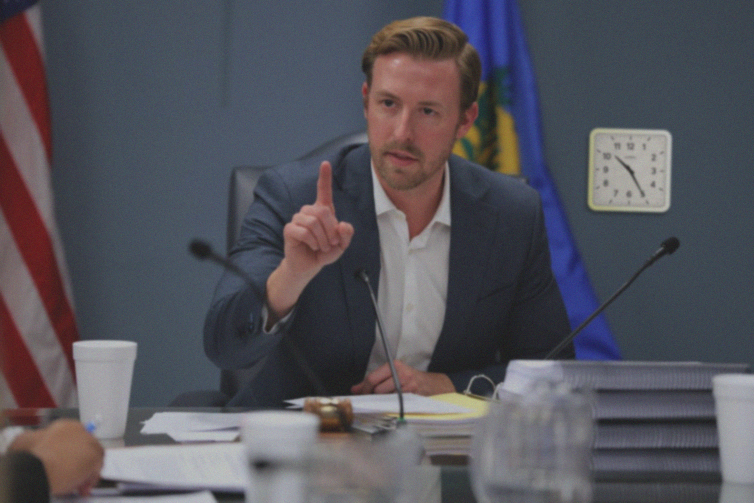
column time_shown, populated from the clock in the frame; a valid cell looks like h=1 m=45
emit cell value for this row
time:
h=10 m=25
